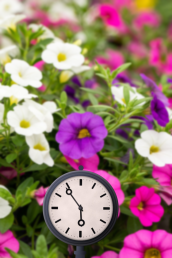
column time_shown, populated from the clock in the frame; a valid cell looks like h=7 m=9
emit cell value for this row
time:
h=5 m=54
